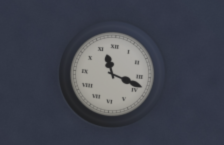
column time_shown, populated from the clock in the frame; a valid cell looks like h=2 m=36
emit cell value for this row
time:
h=11 m=18
